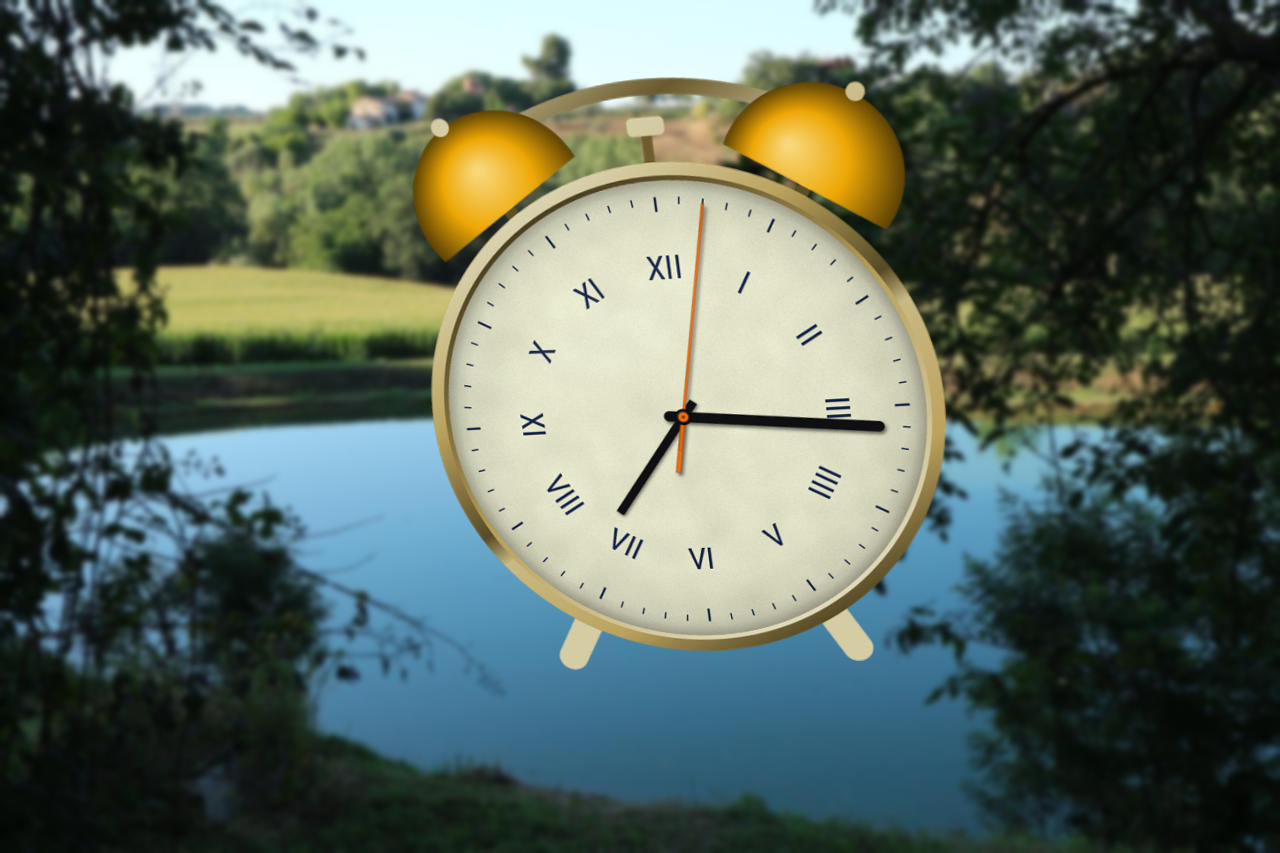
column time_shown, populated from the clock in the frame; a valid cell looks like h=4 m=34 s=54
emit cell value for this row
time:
h=7 m=16 s=2
